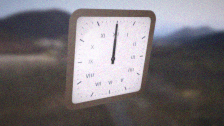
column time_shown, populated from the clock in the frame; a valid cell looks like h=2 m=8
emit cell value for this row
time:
h=12 m=0
